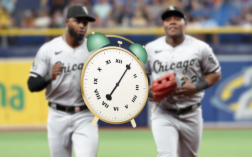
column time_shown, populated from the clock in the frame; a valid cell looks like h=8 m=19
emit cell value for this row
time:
h=7 m=5
